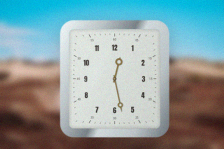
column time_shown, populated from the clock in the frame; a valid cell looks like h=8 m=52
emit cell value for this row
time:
h=12 m=28
